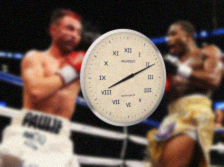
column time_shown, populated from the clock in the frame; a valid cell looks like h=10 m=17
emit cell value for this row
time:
h=8 m=11
